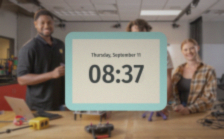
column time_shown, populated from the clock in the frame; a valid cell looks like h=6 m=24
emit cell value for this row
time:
h=8 m=37
